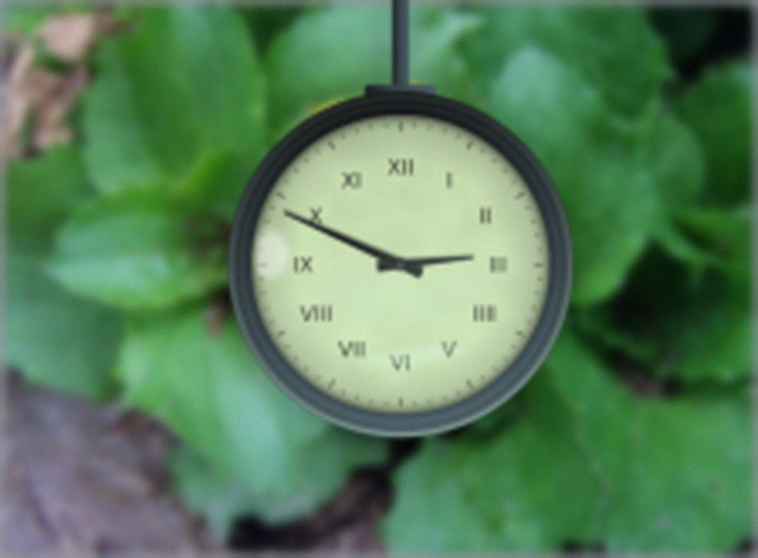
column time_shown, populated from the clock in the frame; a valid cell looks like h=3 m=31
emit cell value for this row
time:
h=2 m=49
